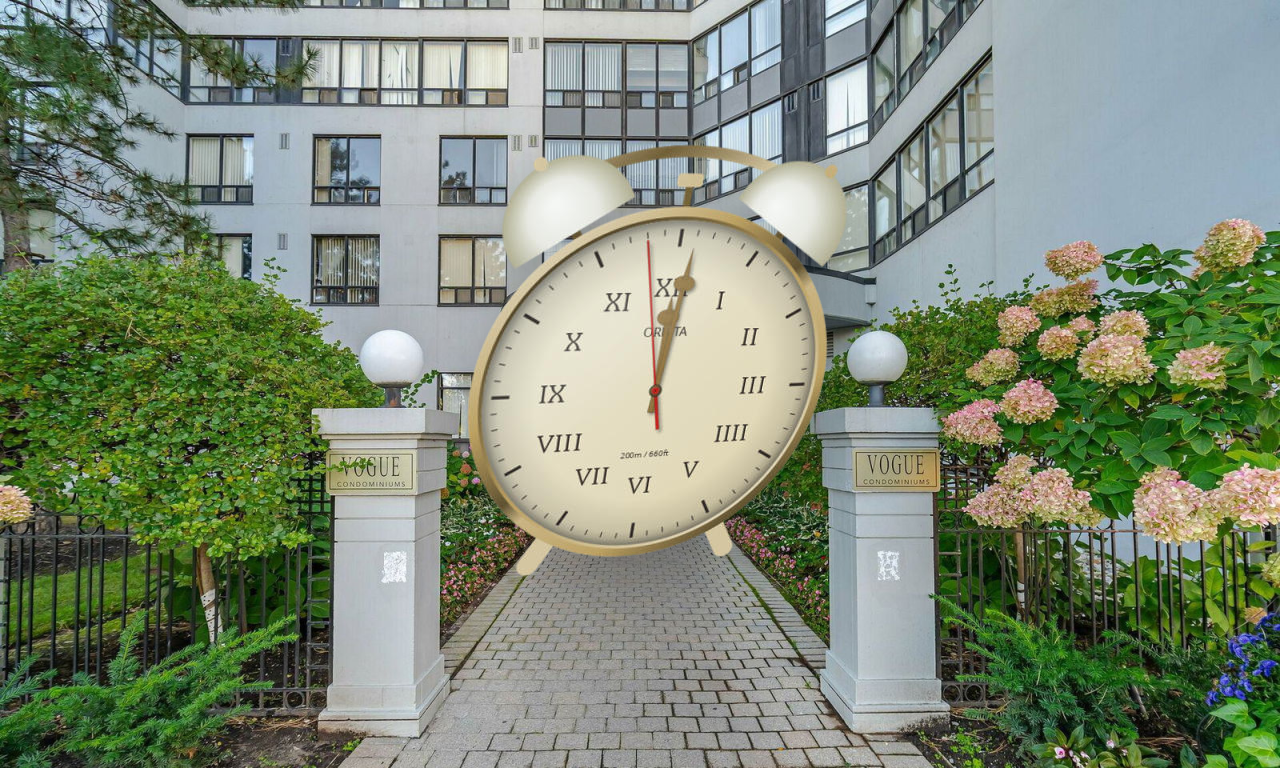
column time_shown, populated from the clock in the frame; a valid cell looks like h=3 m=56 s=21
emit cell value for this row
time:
h=12 m=0 s=58
